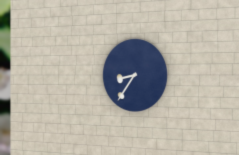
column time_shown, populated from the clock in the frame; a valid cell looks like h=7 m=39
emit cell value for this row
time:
h=8 m=36
